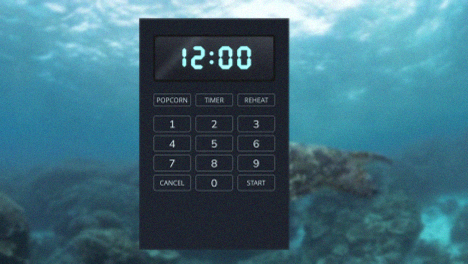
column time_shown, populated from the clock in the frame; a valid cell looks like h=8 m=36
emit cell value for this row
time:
h=12 m=0
